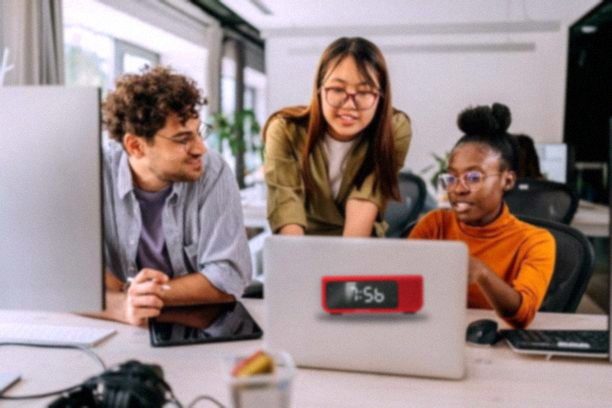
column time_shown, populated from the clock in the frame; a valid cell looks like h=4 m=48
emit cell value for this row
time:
h=7 m=56
